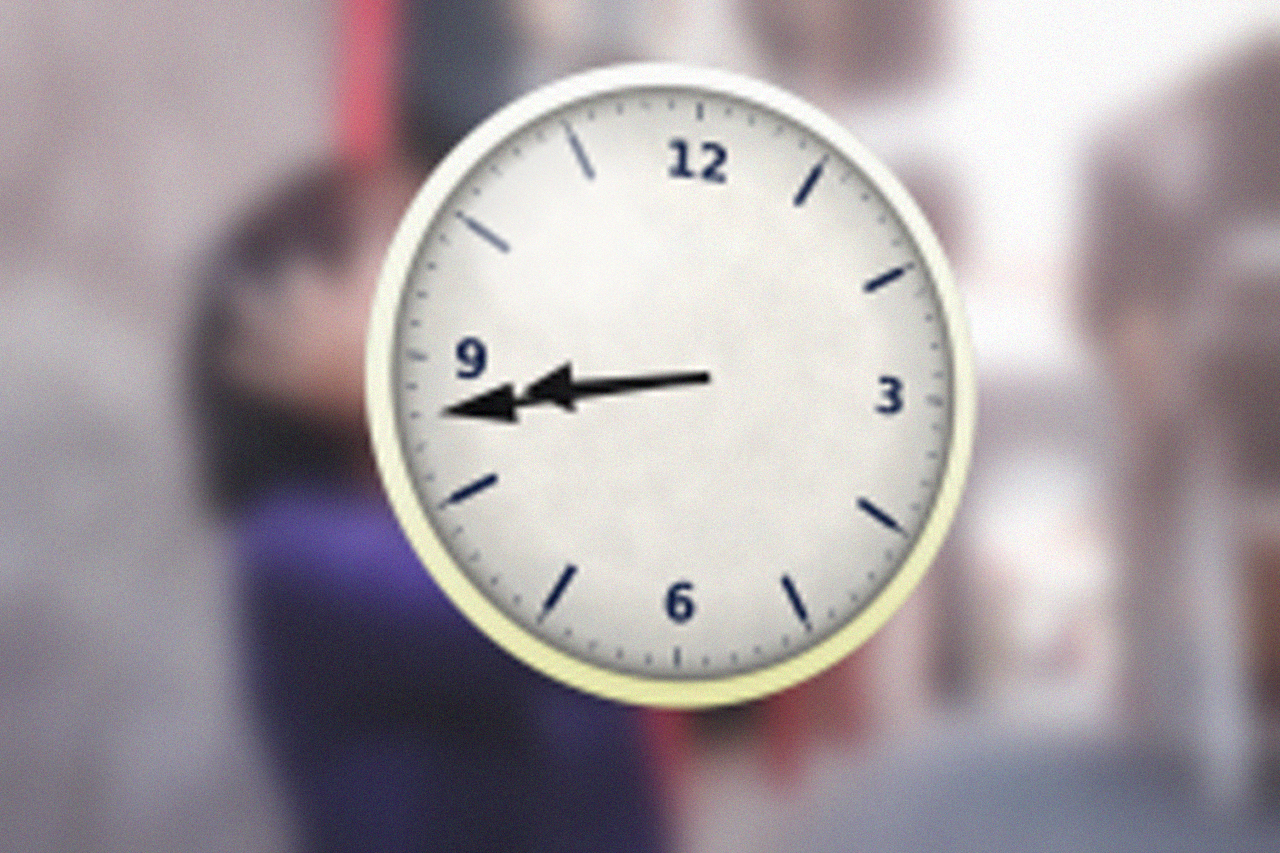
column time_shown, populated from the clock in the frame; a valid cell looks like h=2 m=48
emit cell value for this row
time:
h=8 m=43
